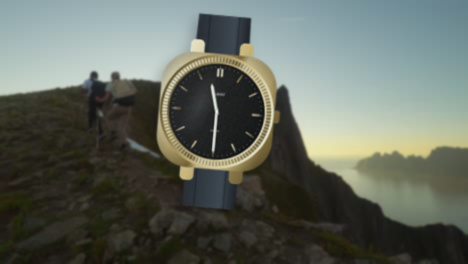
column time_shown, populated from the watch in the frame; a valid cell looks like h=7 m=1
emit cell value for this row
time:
h=11 m=30
